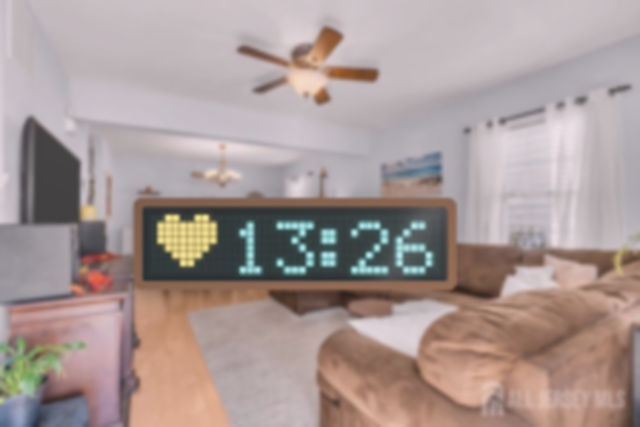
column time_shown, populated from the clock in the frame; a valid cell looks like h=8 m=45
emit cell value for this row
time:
h=13 m=26
